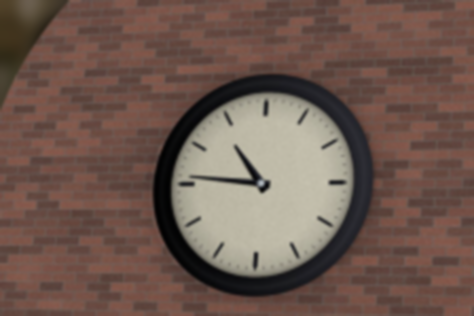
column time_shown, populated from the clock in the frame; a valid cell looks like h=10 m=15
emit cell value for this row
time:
h=10 m=46
